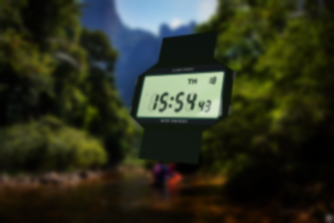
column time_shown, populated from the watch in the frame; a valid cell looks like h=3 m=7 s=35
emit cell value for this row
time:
h=15 m=54 s=43
